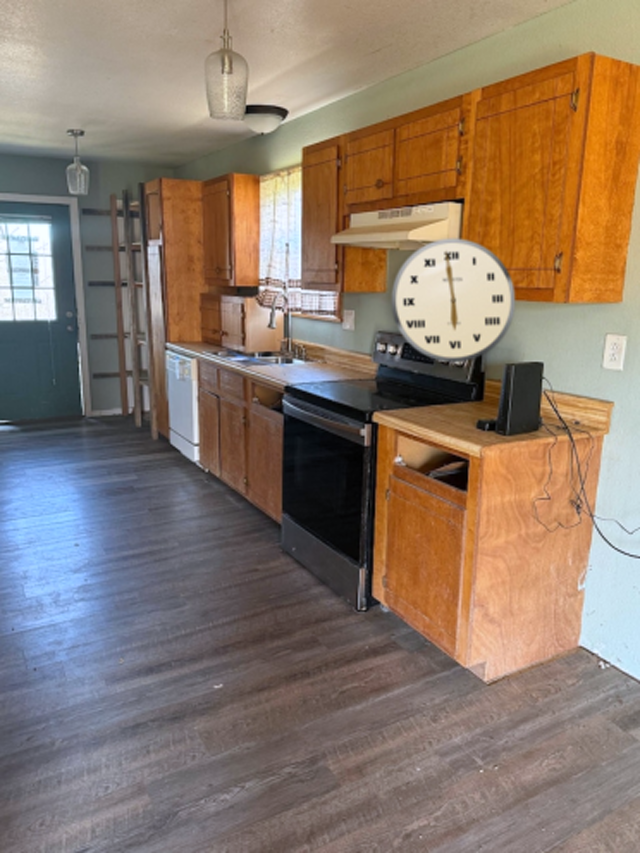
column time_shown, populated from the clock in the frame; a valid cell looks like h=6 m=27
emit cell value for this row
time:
h=5 m=59
